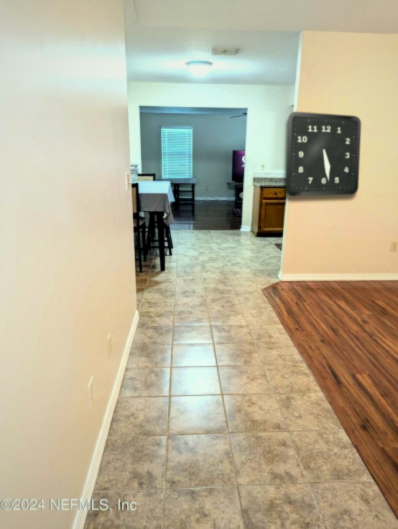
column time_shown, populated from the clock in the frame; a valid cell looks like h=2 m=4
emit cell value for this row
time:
h=5 m=28
